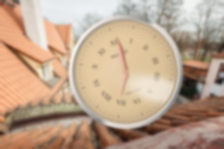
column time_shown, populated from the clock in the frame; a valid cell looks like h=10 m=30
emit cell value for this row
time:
h=7 m=1
